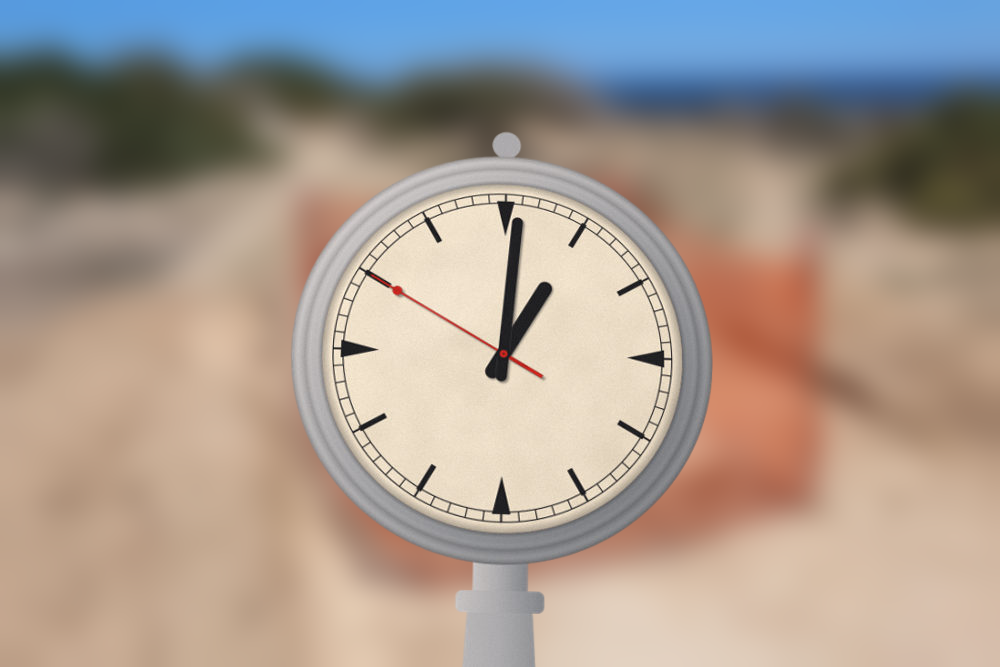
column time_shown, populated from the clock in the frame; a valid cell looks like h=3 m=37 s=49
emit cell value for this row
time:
h=1 m=0 s=50
